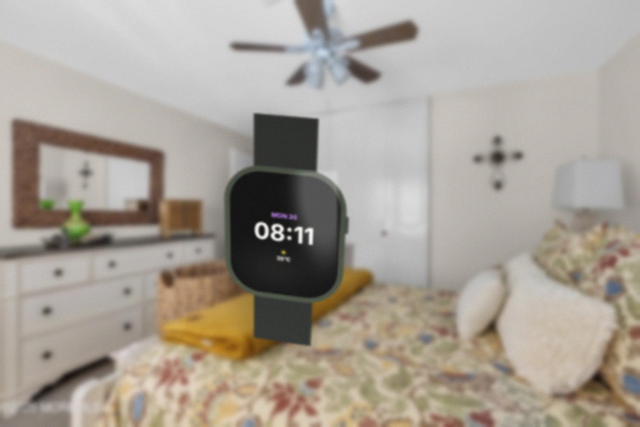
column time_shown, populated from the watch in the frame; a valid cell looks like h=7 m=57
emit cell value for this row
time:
h=8 m=11
